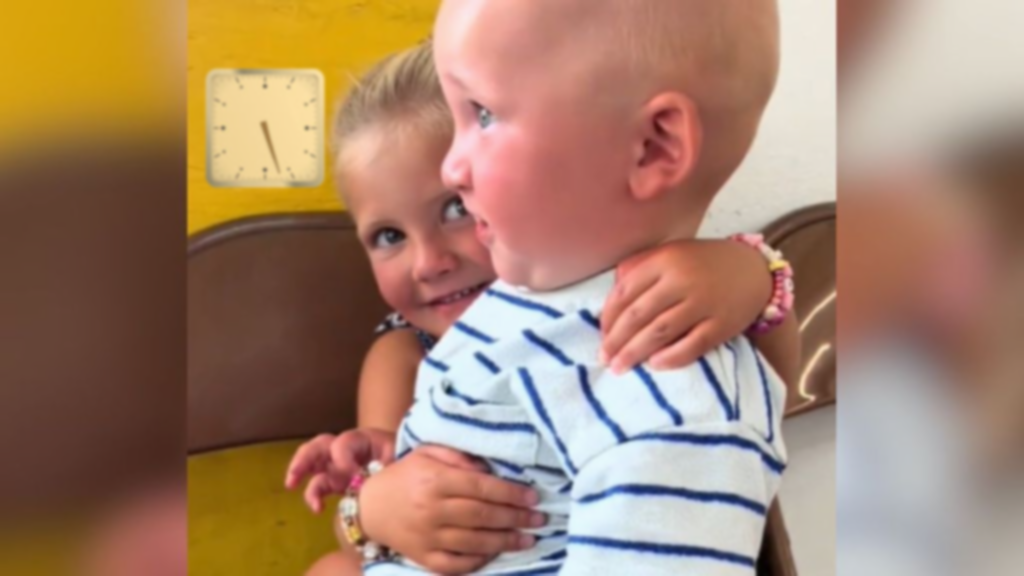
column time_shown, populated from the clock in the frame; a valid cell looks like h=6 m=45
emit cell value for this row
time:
h=5 m=27
